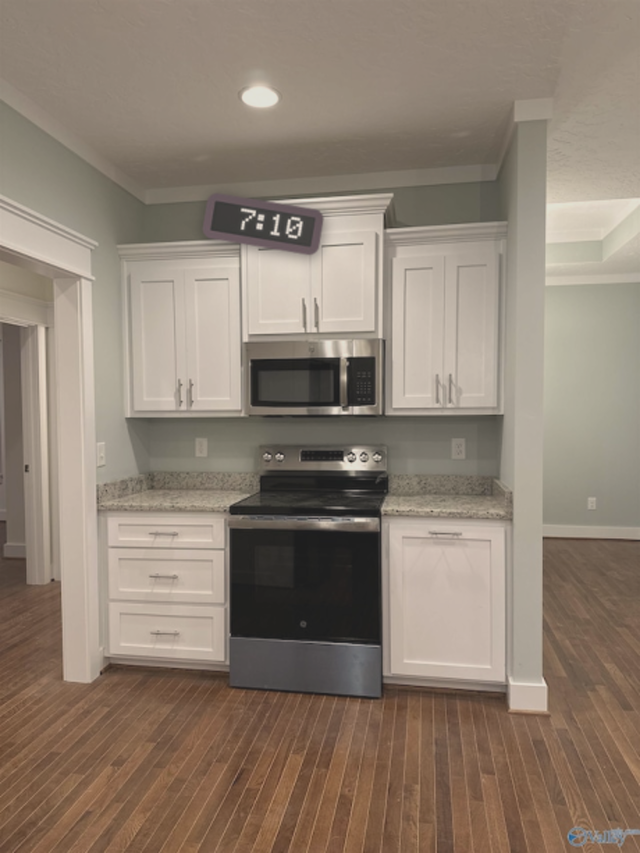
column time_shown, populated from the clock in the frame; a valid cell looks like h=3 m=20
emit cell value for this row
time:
h=7 m=10
